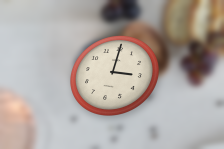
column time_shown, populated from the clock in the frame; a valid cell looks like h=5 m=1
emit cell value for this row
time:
h=3 m=0
